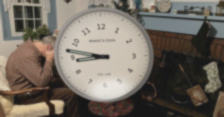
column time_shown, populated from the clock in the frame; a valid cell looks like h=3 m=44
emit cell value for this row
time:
h=8 m=47
